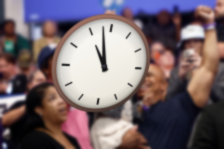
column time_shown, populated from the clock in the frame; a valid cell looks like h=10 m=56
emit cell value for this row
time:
h=10 m=58
